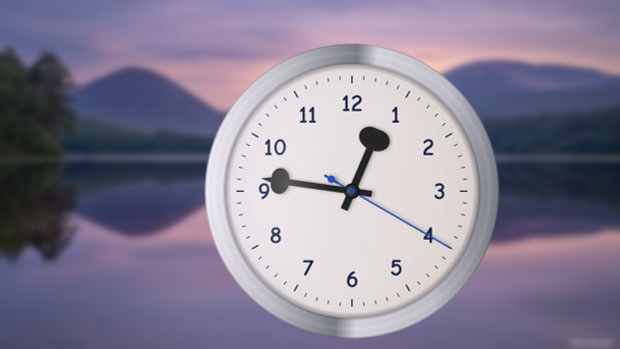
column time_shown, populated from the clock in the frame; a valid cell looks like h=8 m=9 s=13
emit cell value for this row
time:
h=12 m=46 s=20
